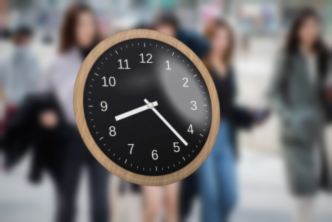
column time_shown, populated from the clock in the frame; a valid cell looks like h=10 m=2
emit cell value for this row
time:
h=8 m=23
